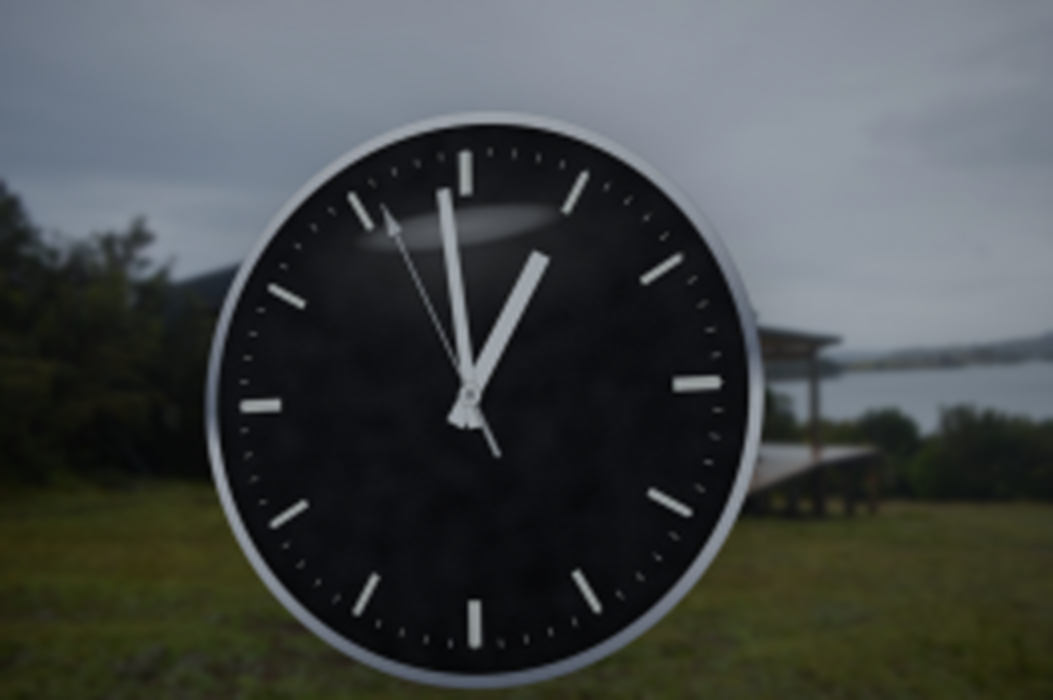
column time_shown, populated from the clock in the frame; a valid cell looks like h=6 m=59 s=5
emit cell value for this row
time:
h=12 m=58 s=56
